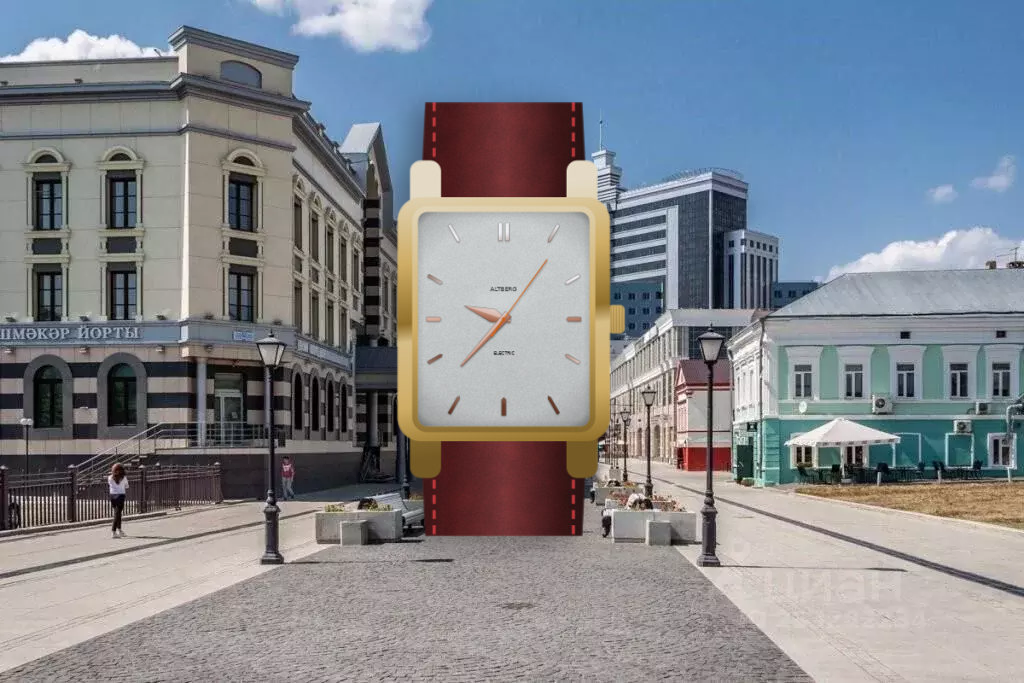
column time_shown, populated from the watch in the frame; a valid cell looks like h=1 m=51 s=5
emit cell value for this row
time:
h=9 m=37 s=6
